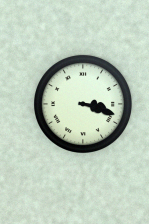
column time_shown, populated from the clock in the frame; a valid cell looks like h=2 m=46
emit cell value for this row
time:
h=3 m=18
